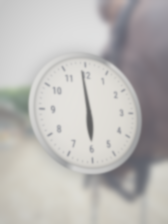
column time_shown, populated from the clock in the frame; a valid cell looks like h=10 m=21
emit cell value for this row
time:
h=5 m=59
